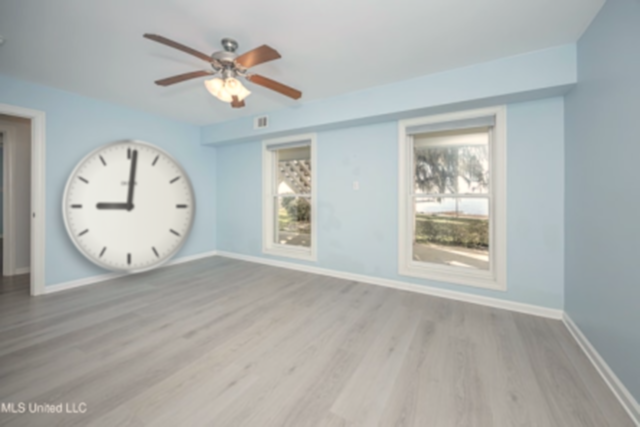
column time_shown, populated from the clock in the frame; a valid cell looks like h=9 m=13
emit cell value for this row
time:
h=9 m=1
